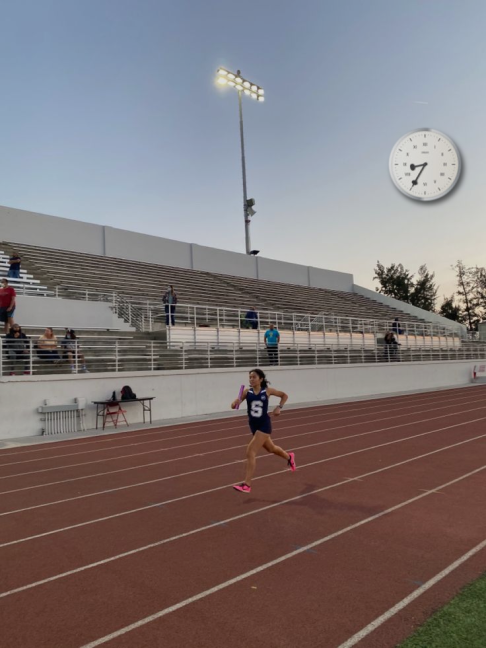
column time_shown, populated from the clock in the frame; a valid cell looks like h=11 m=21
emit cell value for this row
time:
h=8 m=35
